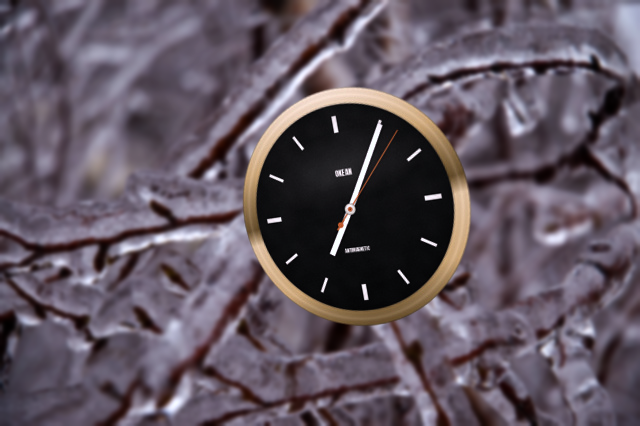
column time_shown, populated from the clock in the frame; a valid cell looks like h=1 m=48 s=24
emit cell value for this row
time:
h=7 m=5 s=7
